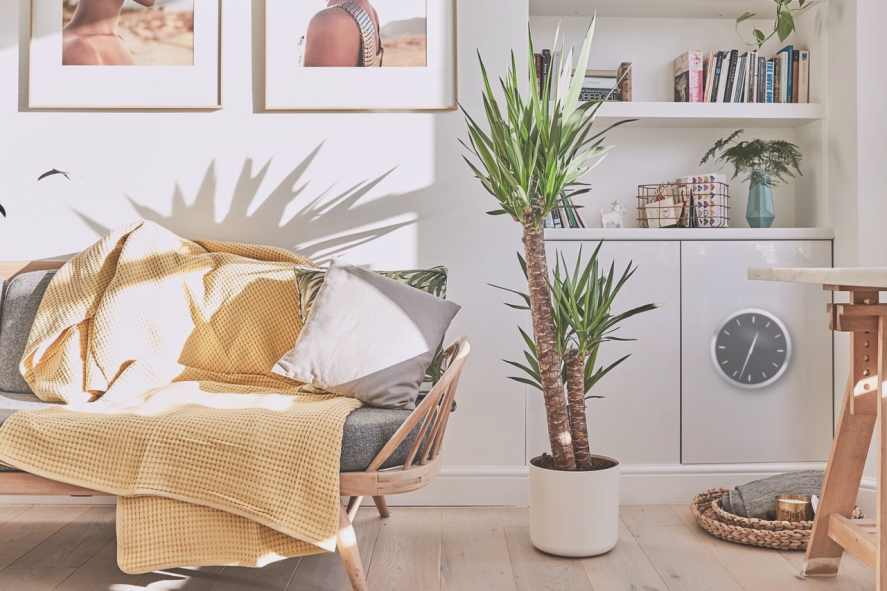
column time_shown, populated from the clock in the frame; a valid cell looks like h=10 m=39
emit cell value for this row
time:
h=12 m=33
